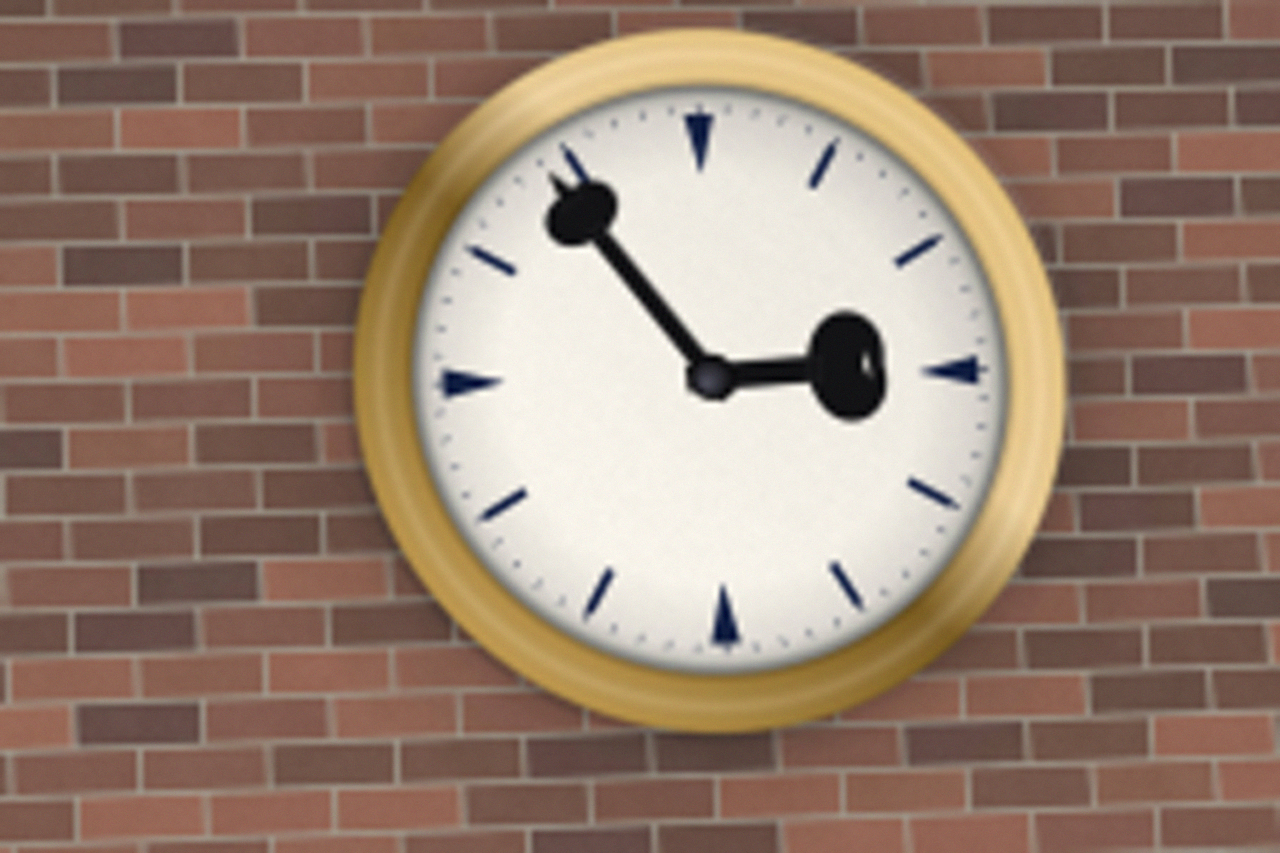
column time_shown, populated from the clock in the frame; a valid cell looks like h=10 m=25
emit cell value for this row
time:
h=2 m=54
